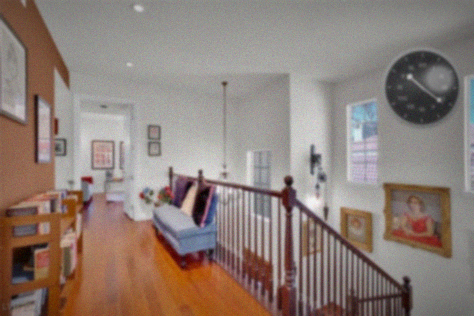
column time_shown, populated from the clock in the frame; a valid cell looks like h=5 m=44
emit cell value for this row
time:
h=10 m=21
